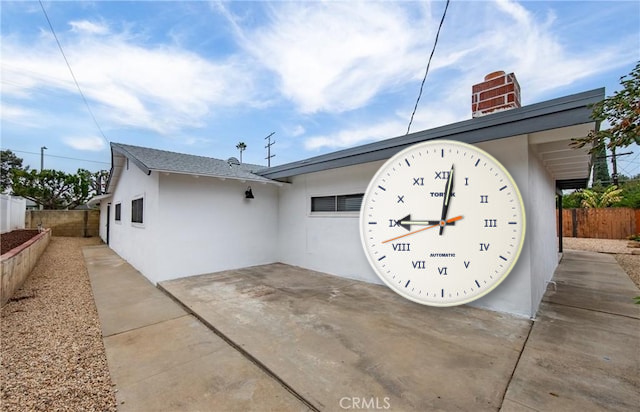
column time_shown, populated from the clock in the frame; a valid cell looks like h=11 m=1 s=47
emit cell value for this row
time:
h=9 m=1 s=42
